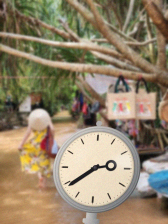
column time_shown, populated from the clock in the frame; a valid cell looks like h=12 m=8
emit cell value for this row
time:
h=2 m=39
